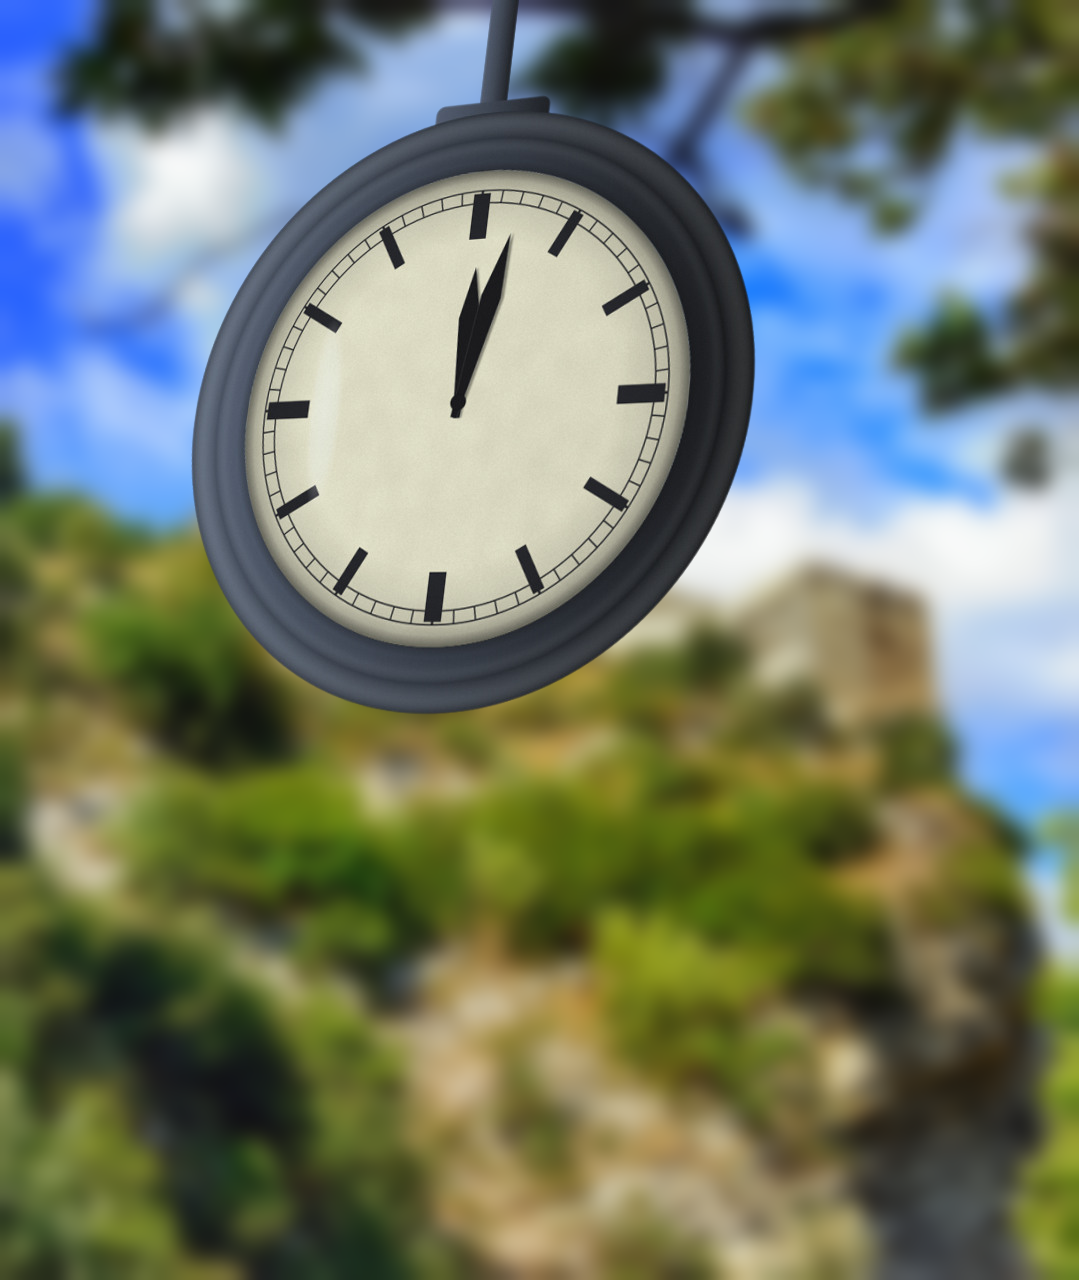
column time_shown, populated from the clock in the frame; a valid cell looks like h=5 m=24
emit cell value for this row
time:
h=12 m=2
